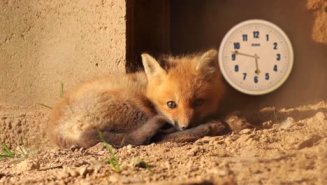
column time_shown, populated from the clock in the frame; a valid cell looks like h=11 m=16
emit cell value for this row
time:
h=5 m=47
